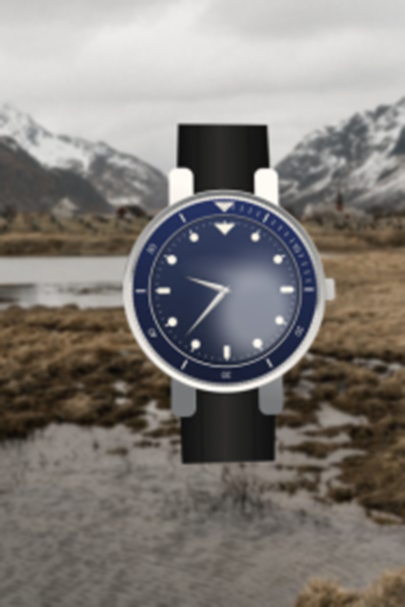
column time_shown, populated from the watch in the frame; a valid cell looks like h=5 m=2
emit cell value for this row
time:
h=9 m=37
